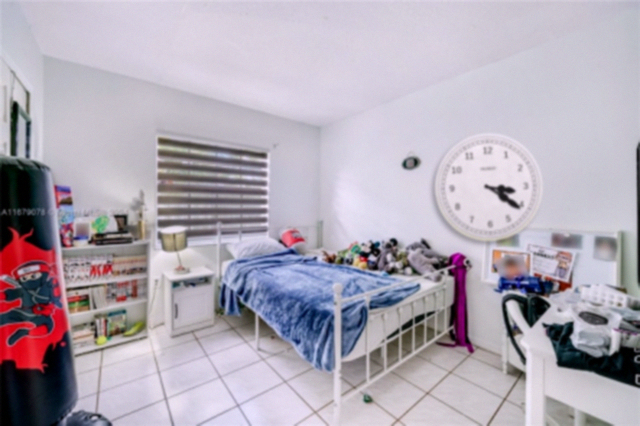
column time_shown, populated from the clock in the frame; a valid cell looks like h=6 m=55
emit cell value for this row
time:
h=3 m=21
